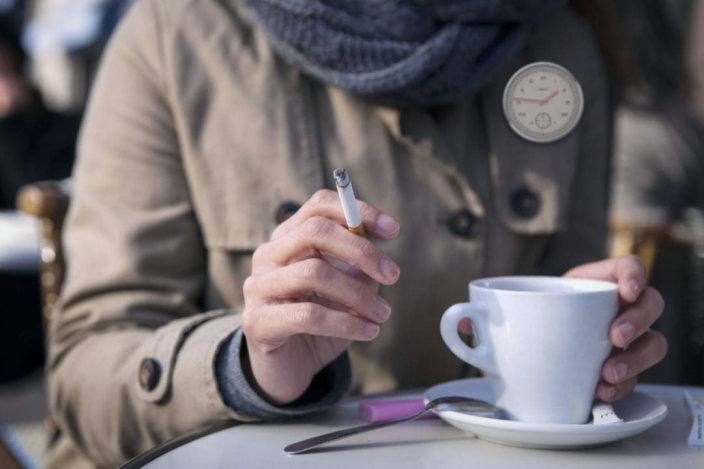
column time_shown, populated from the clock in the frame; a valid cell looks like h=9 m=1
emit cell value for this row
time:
h=1 m=46
